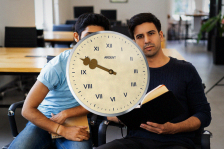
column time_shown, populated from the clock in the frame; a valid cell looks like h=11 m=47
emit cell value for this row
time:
h=9 m=49
